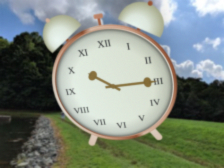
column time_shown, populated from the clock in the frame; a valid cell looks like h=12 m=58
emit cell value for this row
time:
h=10 m=15
